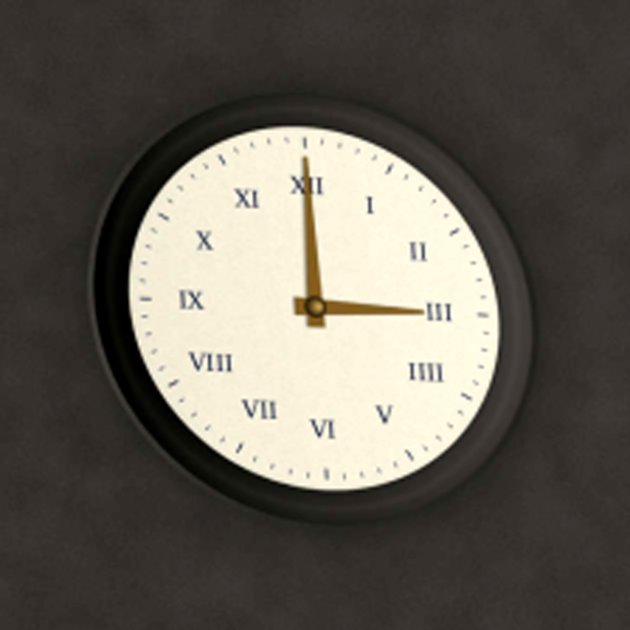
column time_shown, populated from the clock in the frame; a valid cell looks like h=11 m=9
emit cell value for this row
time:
h=3 m=0
